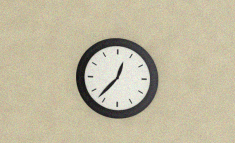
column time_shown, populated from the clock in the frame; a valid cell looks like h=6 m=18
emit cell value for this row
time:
h=12 m=37
